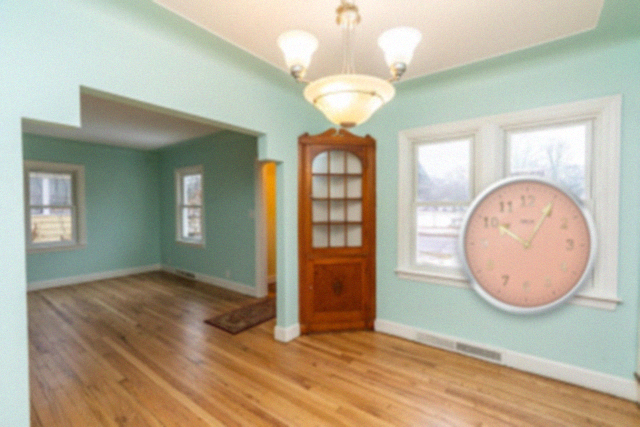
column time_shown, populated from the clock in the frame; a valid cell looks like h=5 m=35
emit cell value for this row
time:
h=10 m=5
